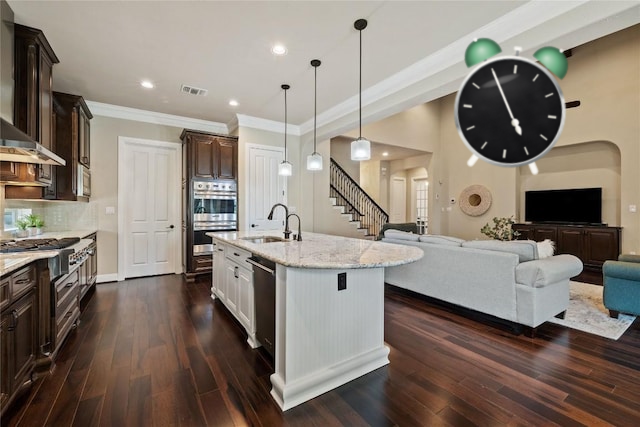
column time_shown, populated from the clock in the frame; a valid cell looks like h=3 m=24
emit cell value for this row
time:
h=4 m=55
